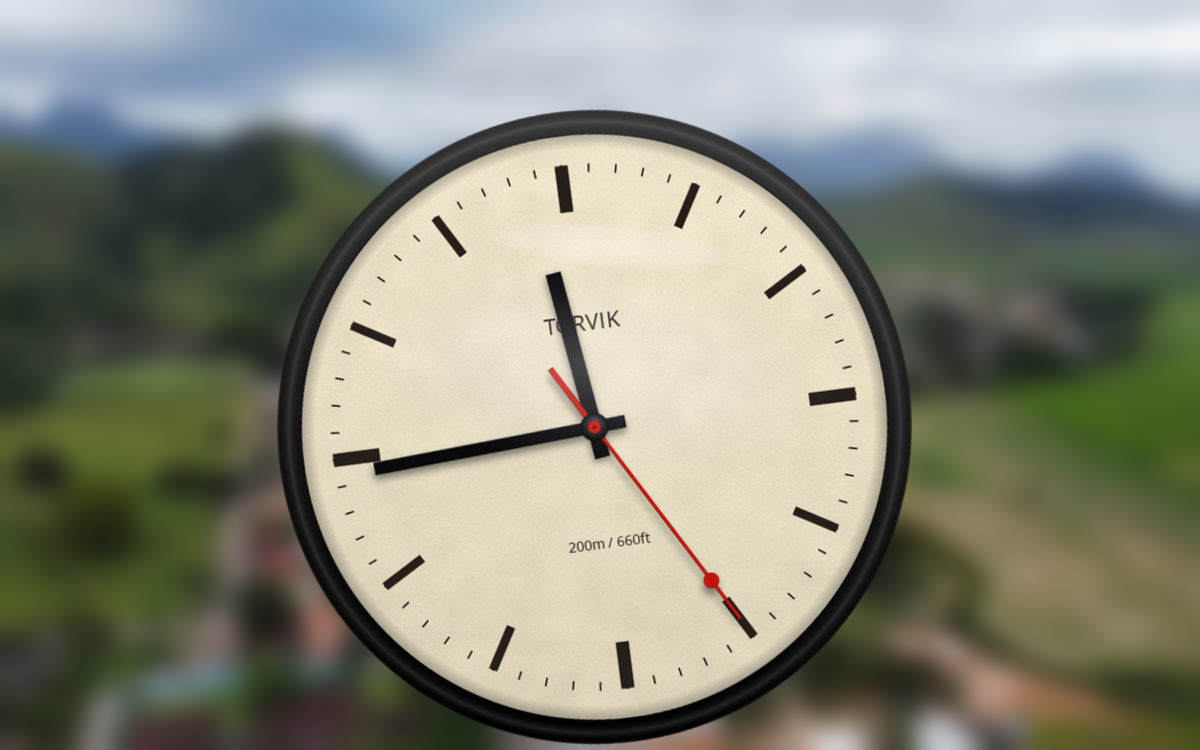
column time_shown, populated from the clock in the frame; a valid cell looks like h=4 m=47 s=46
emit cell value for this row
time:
h=11 m=44 s=25
